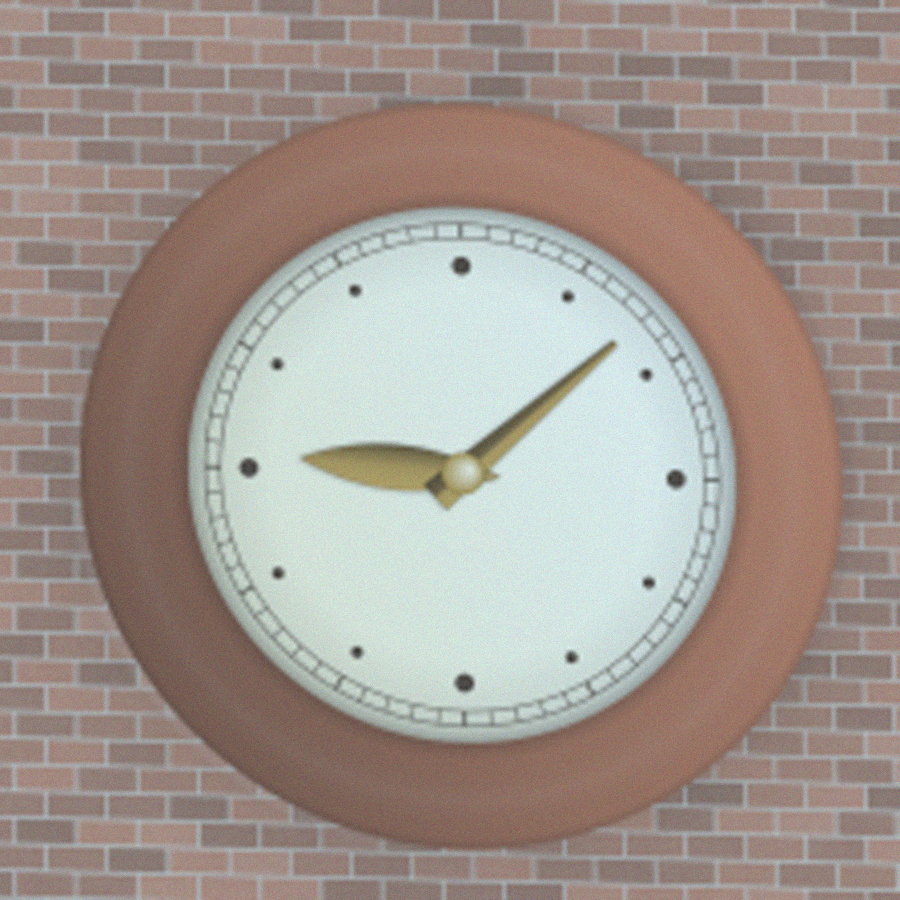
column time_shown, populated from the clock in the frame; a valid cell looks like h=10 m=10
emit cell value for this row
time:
h=9 m=8
